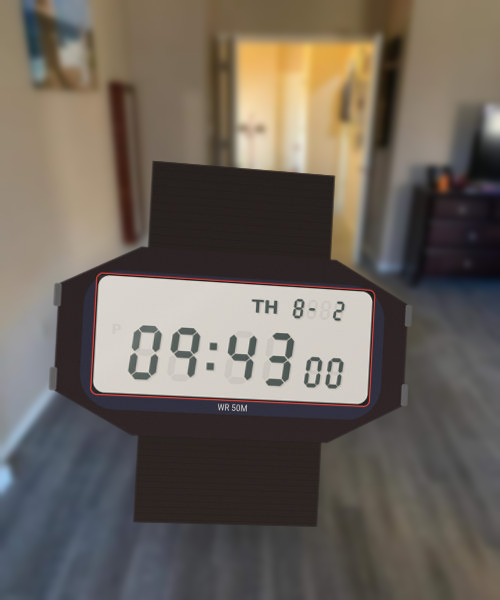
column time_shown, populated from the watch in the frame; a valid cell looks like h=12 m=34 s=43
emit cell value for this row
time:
h=9 m=43 s=0
